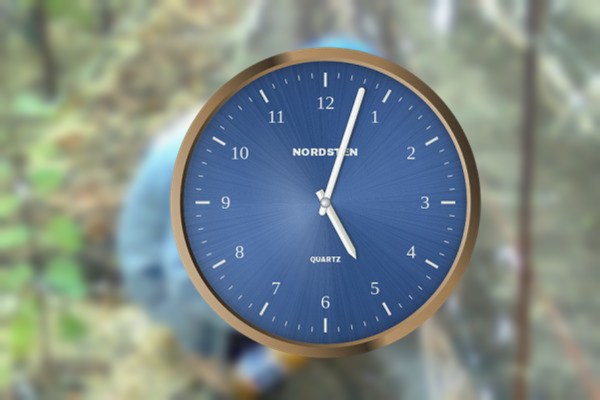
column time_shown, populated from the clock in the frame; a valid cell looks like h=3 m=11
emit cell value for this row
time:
h=5 m=3
